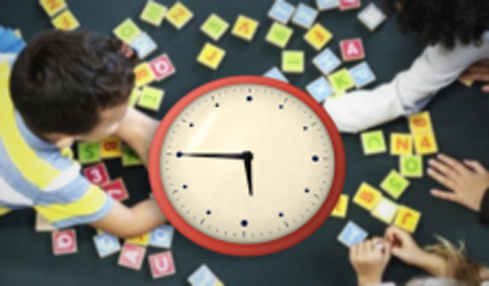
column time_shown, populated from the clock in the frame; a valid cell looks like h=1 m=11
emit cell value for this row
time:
h=5 m=45
